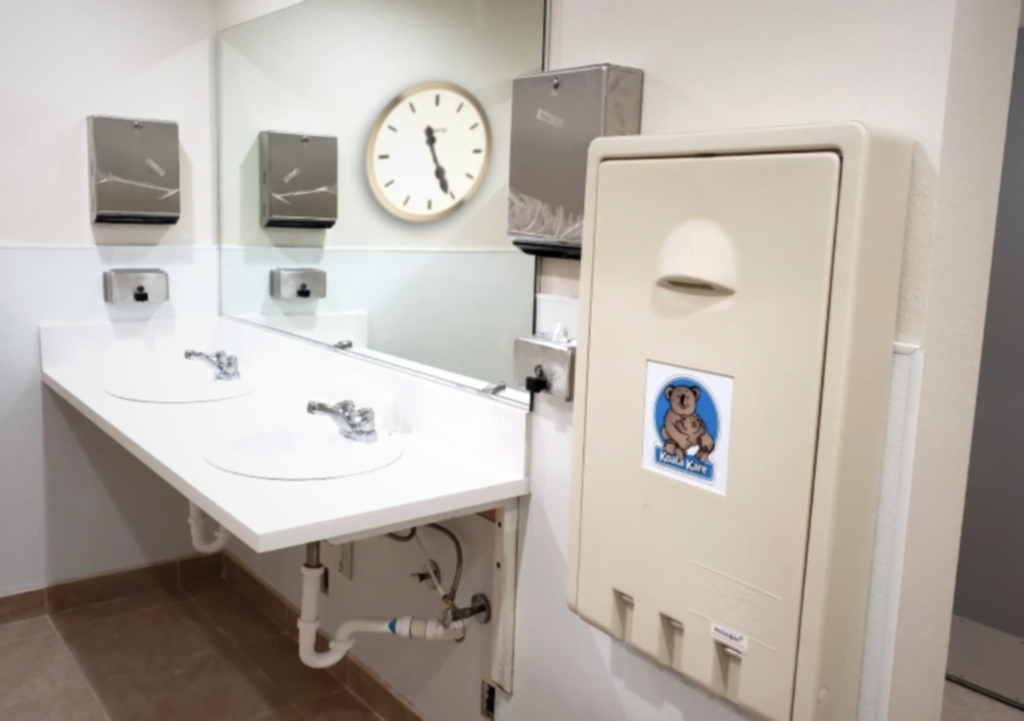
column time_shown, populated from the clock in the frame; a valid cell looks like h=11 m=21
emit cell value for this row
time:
h=11 m=26
